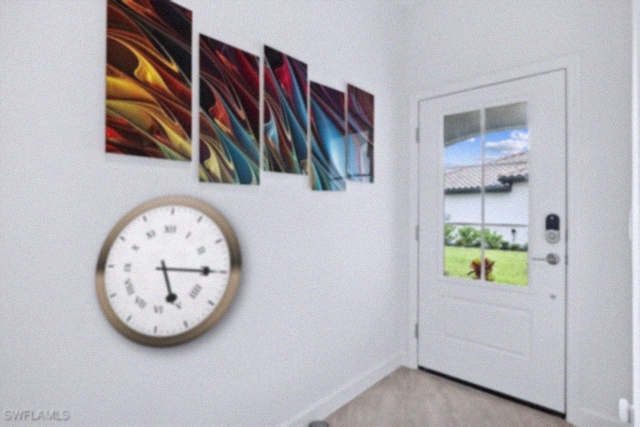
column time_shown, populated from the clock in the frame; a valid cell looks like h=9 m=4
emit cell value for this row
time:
h=5 m=15
